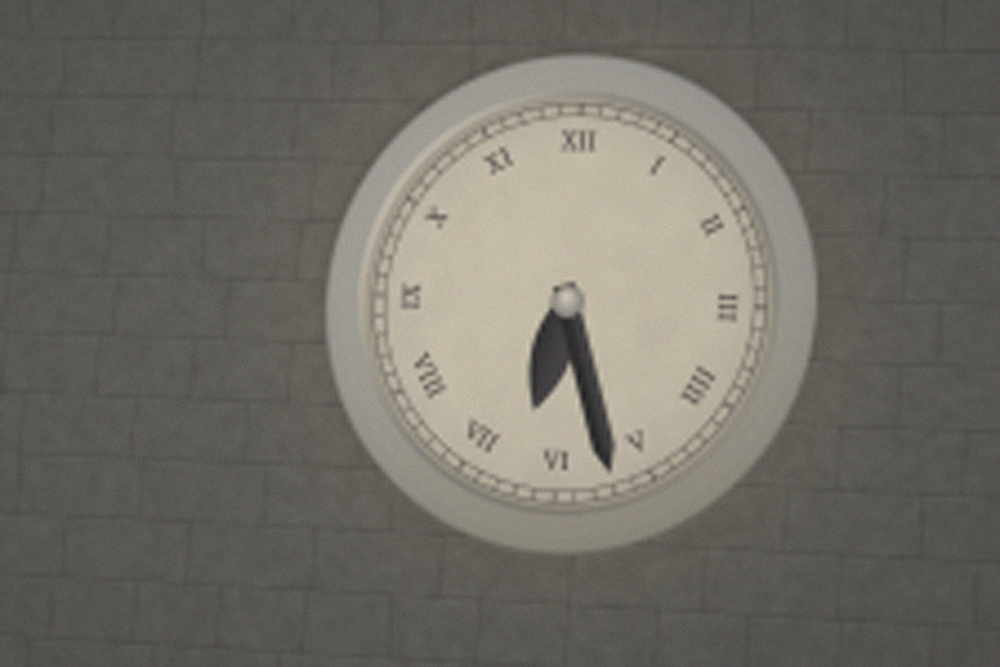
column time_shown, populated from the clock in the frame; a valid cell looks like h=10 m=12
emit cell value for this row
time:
h=6 m=27
